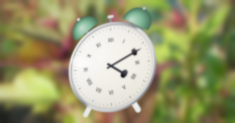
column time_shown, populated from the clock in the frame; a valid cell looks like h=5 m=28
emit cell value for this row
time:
h=4 m=11
